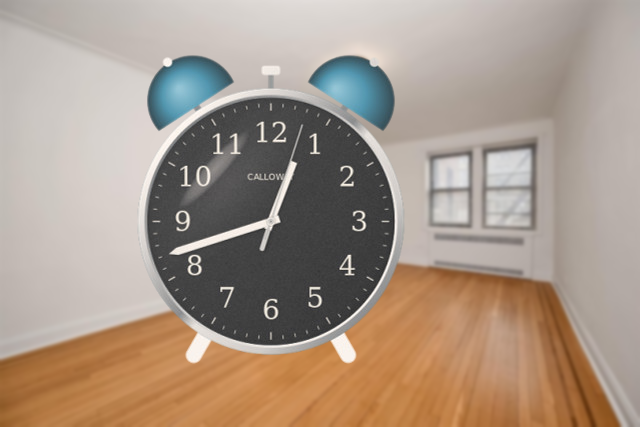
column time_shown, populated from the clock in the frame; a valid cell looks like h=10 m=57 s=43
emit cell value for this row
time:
h=12 m=42 s=3
